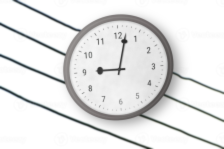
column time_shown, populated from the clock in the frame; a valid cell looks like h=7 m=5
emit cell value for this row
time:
h=9 m=2
